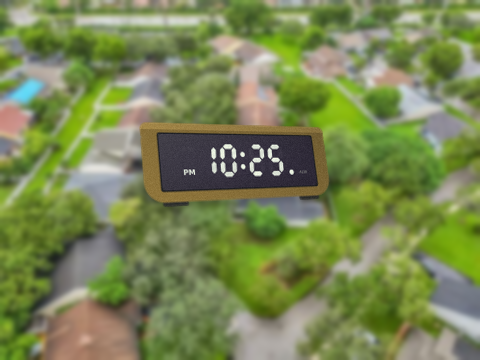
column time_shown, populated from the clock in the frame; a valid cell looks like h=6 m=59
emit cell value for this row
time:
h=10 m=25
